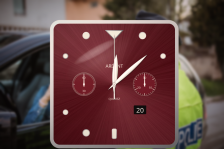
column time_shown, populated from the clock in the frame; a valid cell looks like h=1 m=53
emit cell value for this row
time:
h=12 m=8
